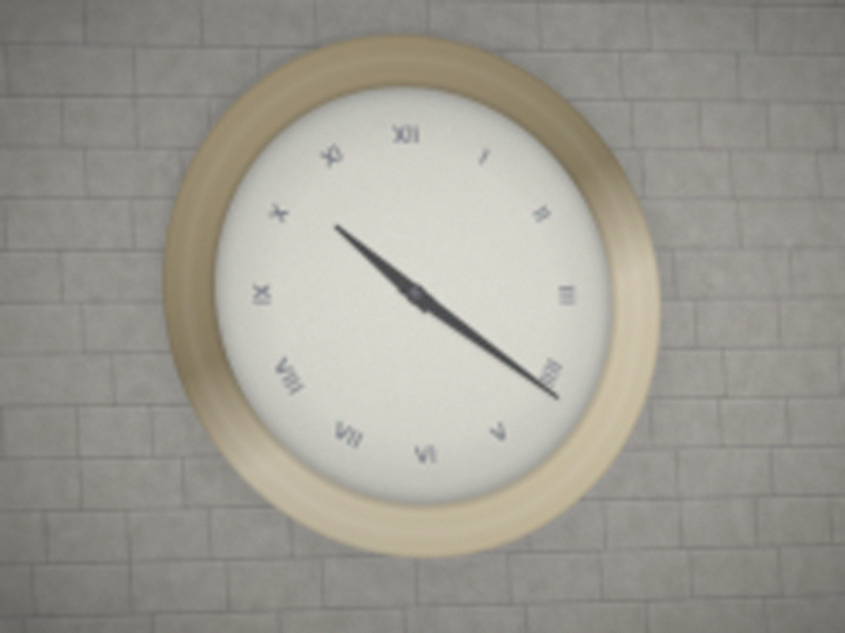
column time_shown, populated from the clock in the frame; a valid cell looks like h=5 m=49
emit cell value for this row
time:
h=10 m=21
